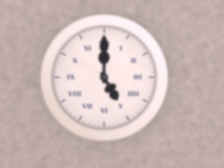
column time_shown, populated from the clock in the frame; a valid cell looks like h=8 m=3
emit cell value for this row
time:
h=5 m=0
